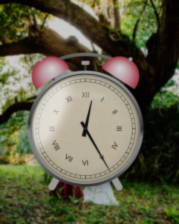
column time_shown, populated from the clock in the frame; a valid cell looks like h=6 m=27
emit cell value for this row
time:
h=12 m=25
